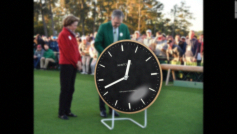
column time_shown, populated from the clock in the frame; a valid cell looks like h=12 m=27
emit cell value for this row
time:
h=12 m=42
